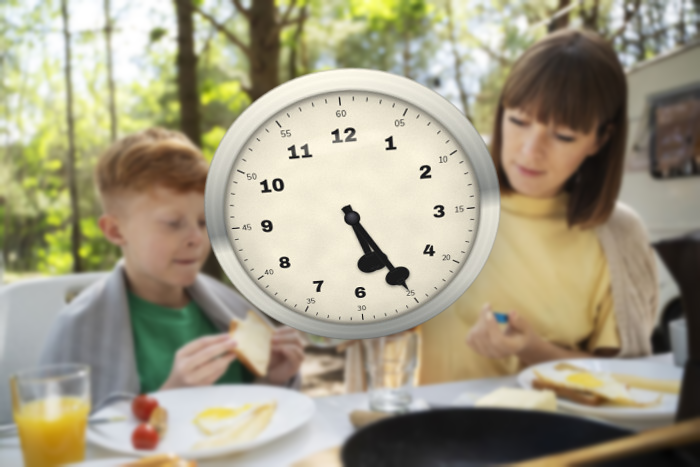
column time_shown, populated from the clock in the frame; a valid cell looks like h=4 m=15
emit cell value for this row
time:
h=5 m=25
